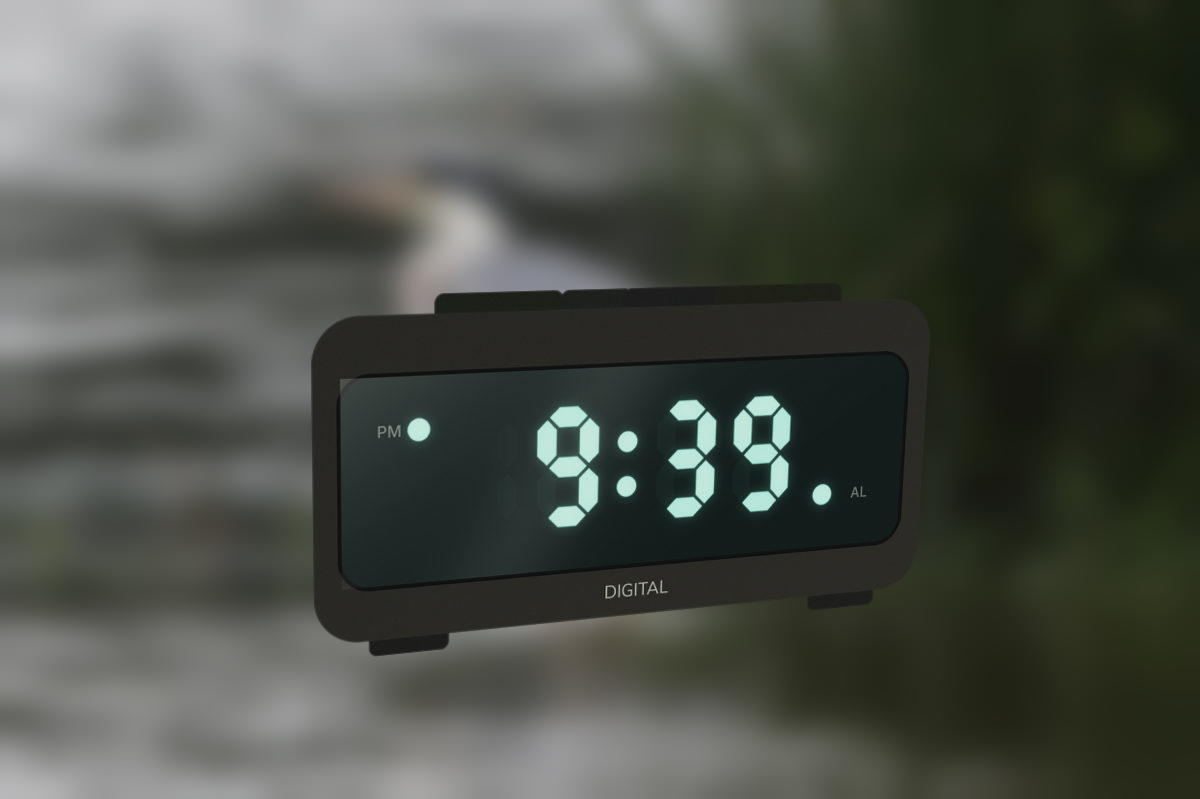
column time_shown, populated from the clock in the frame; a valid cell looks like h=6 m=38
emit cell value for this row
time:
h=9 m=39
